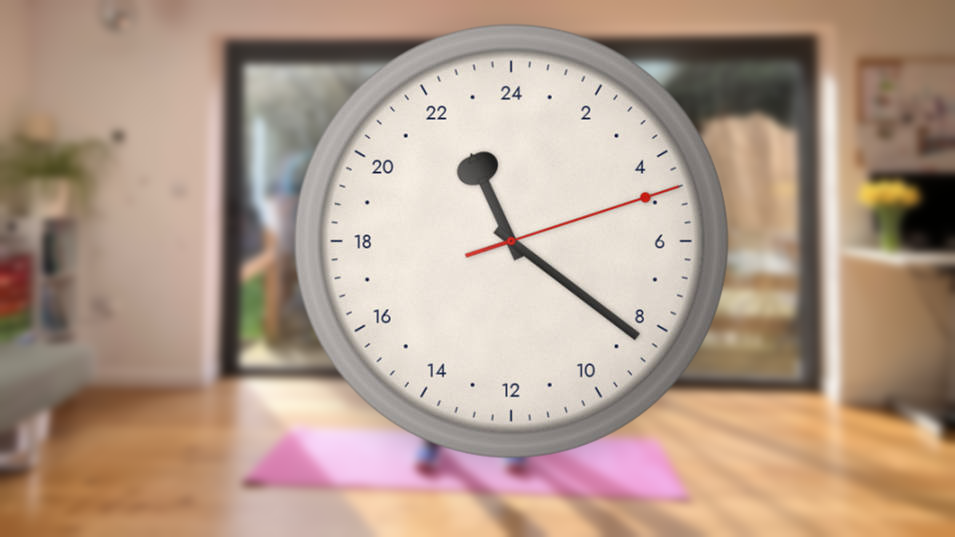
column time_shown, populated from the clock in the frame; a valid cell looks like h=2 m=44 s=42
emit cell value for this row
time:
h=22 m=21 s=12
